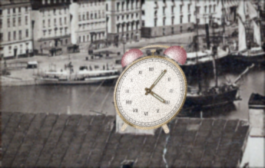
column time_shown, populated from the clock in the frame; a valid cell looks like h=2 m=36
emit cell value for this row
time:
h=4 m=6
